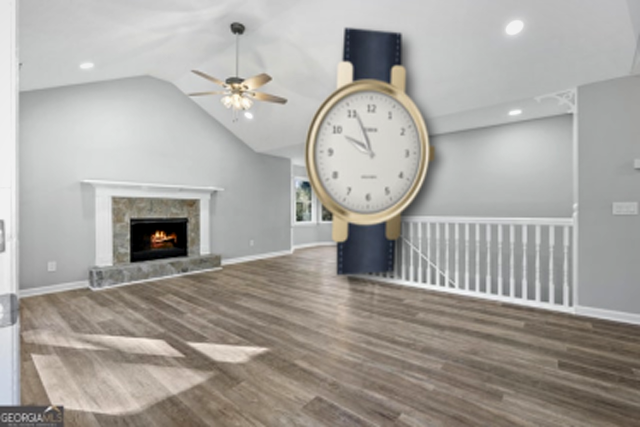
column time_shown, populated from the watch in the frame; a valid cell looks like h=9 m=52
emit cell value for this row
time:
h=9 m=56
